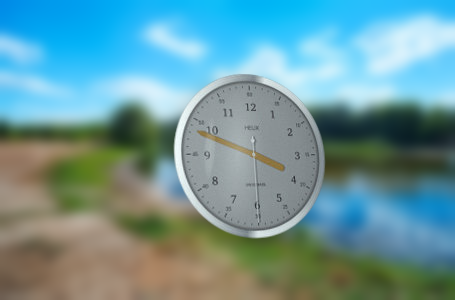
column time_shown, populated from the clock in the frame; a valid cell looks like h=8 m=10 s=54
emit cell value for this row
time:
h=3 m=48 s=30
